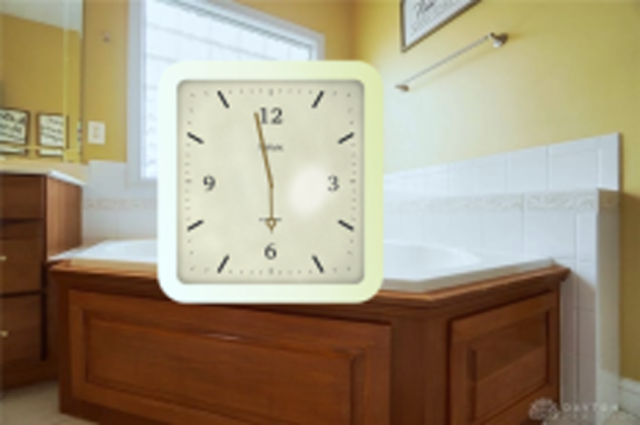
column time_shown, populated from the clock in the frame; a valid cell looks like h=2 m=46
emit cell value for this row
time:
h=5 m=58
